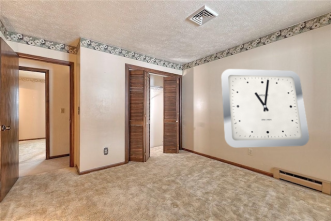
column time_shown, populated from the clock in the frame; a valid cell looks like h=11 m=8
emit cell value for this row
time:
h=11 m=2
